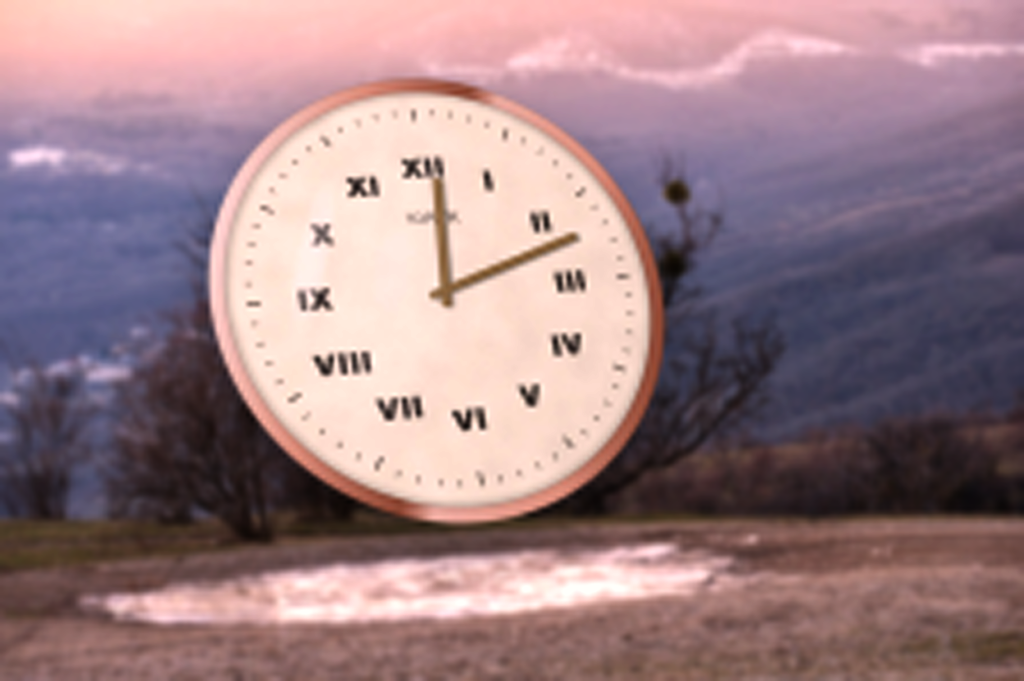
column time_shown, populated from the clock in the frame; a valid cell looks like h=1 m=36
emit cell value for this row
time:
h=12 m=12
